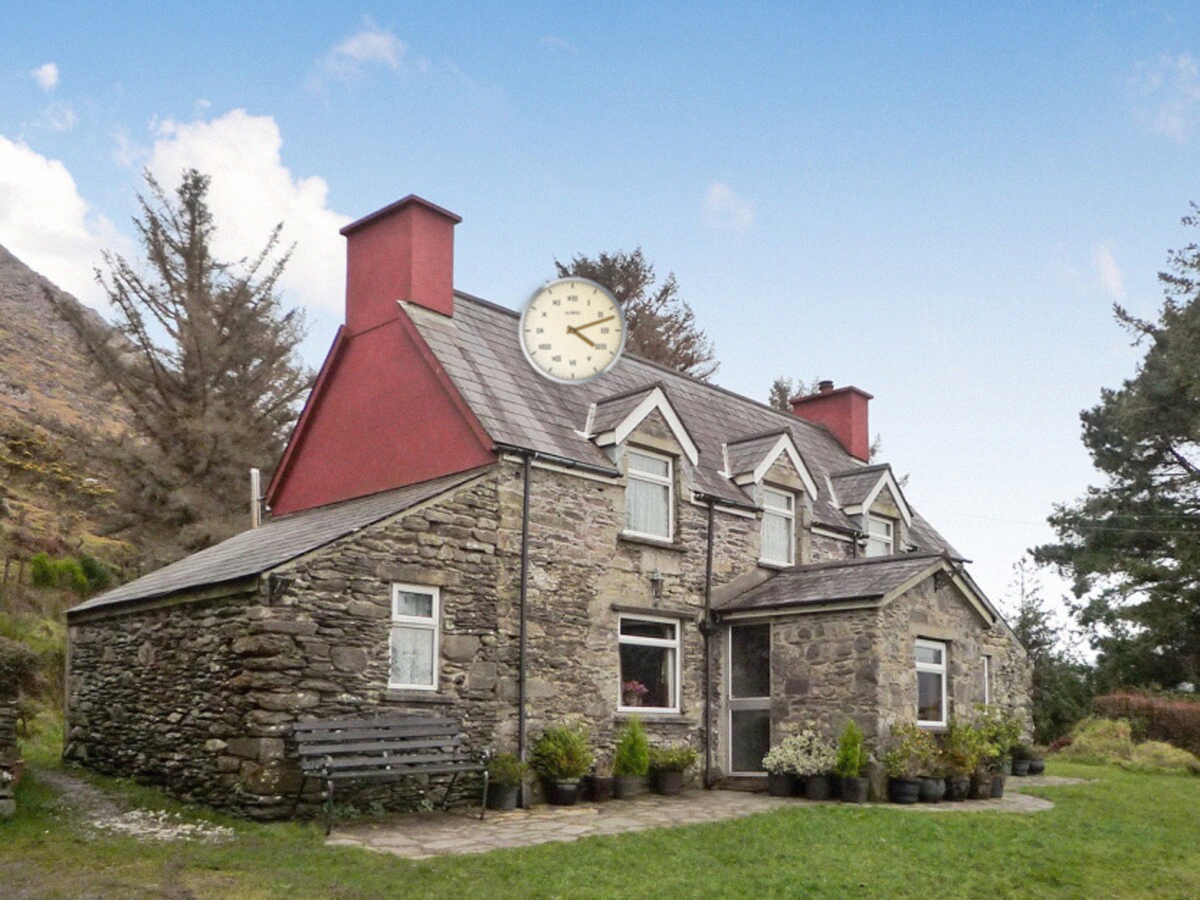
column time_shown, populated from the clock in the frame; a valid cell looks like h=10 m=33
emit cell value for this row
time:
h=4 m=12
